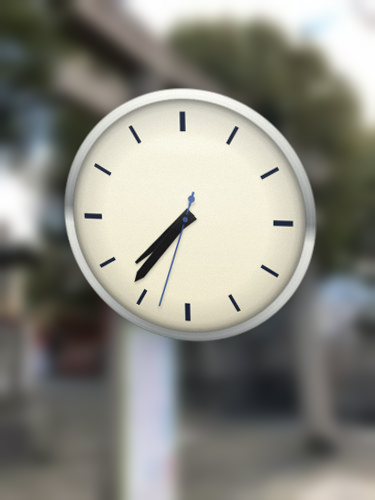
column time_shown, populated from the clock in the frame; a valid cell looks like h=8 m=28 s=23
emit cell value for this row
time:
h=7 m=36 s=33
